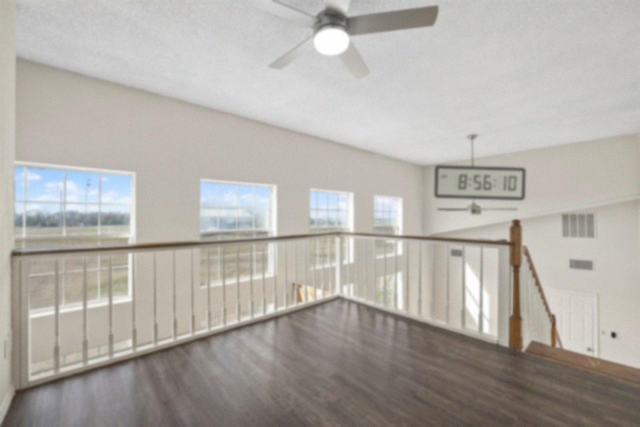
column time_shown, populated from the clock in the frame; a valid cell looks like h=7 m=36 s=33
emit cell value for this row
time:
h=8 m=56 s=10
